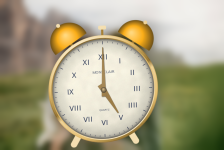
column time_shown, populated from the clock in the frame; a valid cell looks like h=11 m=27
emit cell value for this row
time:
h=5 m=0
